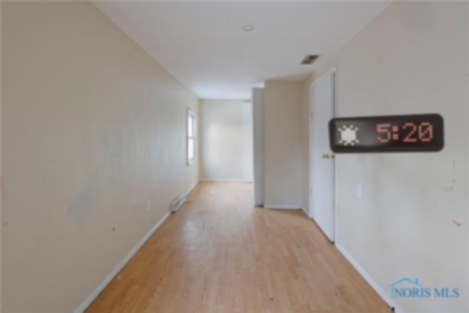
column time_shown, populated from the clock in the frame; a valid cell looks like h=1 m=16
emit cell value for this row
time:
h=5 m=20
